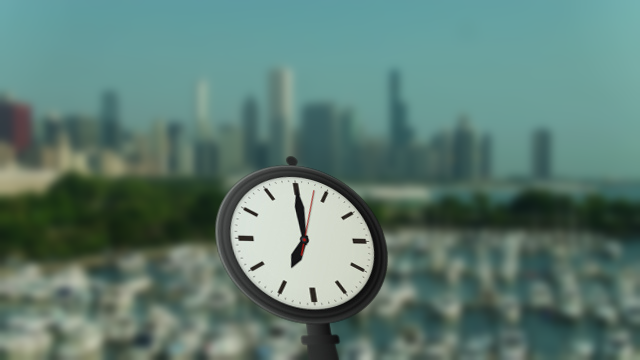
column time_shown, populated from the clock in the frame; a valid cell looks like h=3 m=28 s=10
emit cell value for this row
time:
h=7 m=0 s=3
